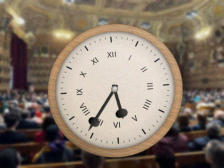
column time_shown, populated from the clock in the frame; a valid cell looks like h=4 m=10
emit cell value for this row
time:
h=5 m=36
